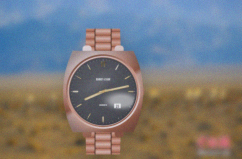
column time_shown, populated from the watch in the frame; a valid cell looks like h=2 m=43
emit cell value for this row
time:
h=8 m=13
